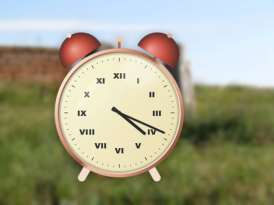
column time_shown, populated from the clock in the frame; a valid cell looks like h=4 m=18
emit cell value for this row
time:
h=4 m=19
